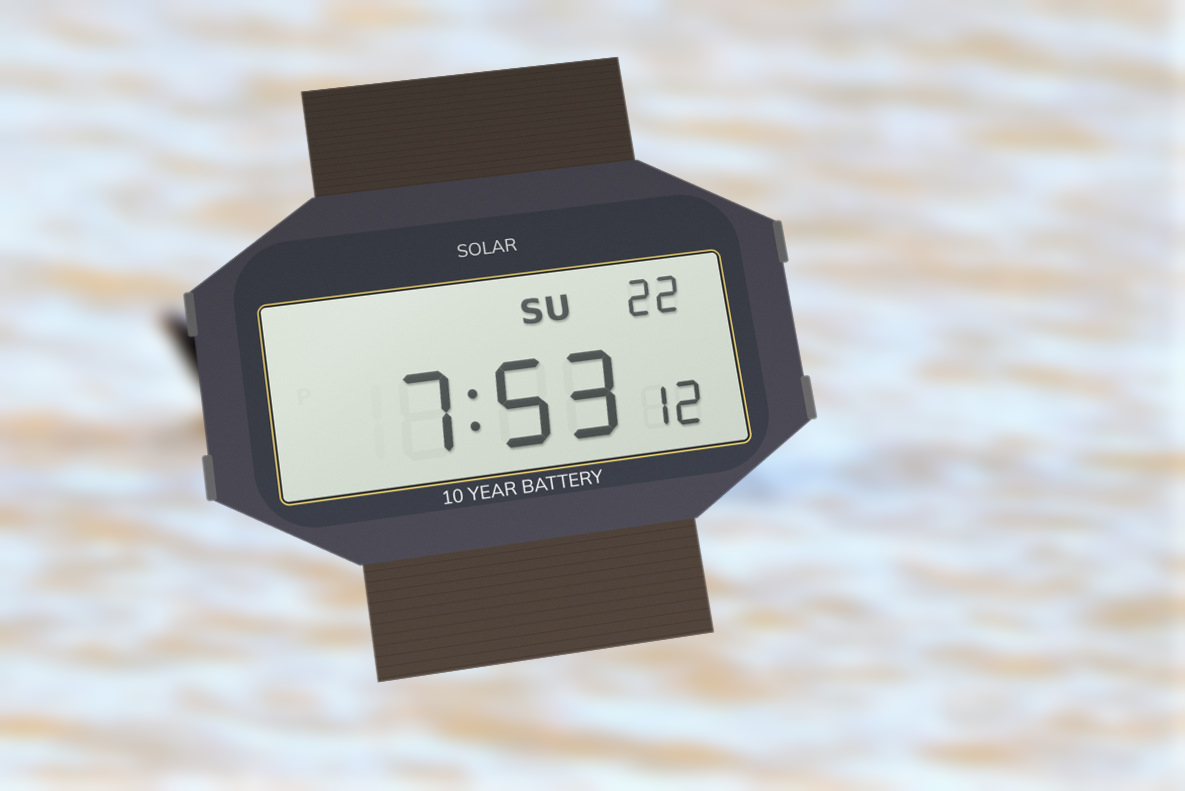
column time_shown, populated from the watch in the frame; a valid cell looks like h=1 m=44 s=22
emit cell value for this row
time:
h=7 m=53 s=12
